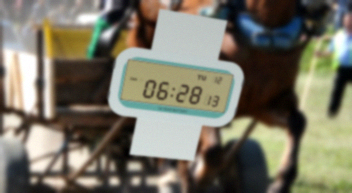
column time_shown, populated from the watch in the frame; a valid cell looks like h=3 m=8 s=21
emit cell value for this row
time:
h=6 m=28 s=13
